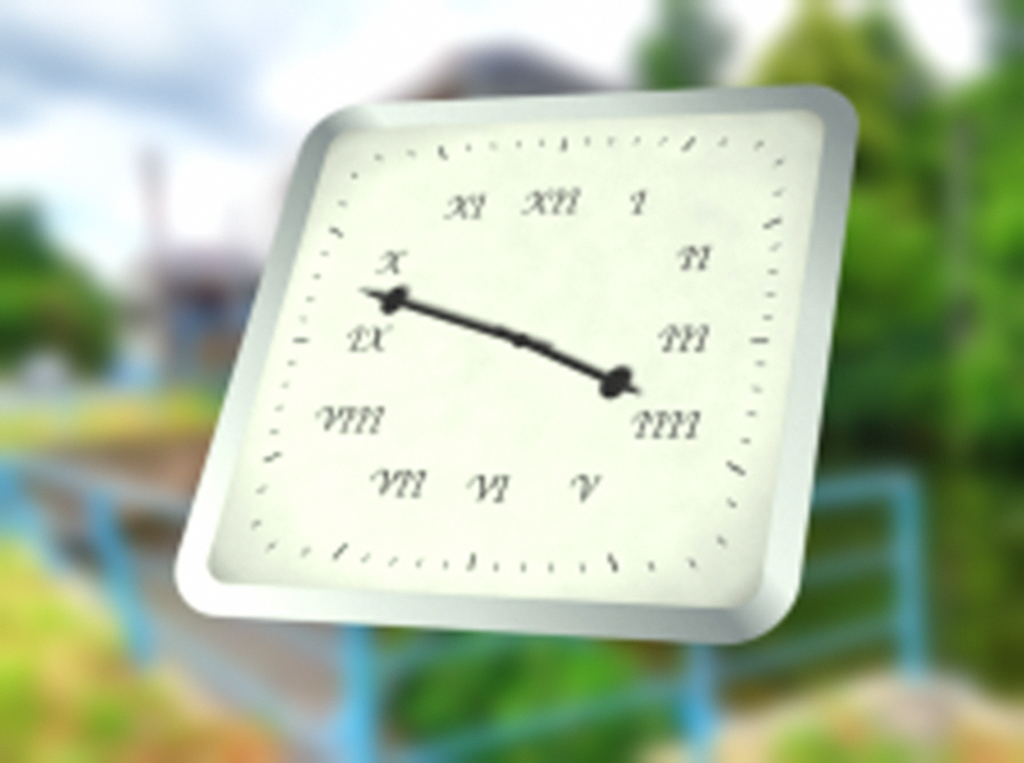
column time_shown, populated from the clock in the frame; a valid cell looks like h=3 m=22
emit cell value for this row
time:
h=3 m=48
